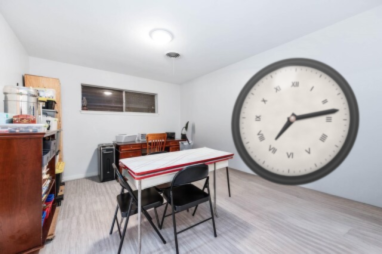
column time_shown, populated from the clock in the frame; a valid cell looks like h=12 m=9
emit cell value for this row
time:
h=7 m=13
